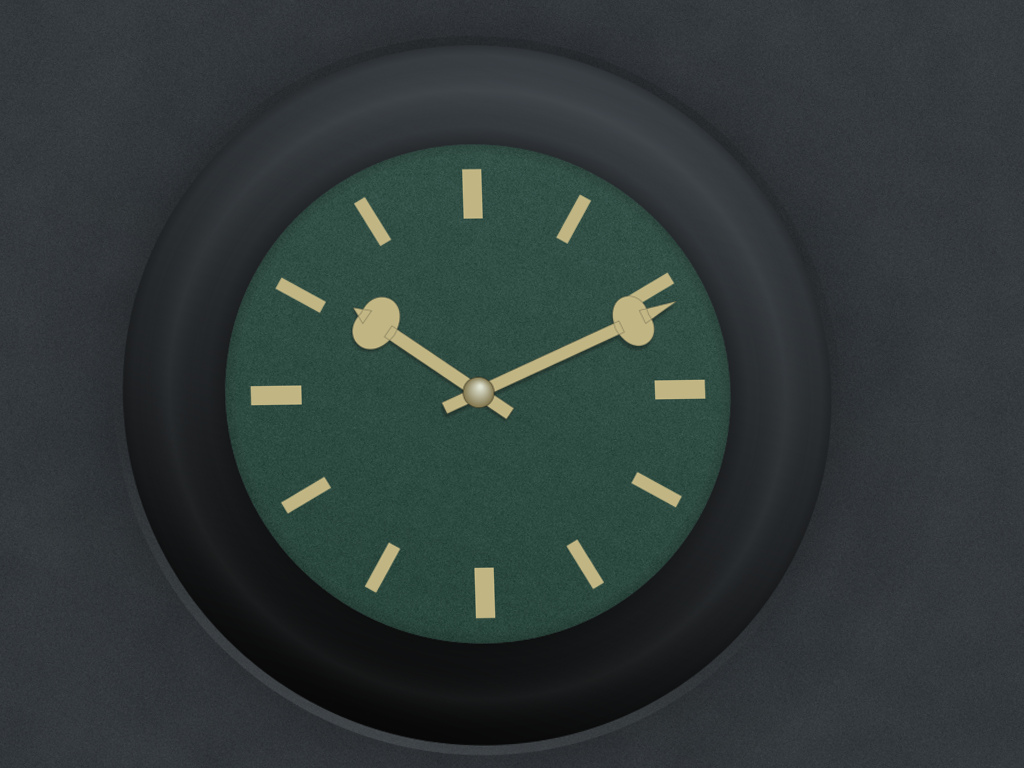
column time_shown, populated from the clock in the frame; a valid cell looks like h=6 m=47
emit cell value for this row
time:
h=10 m=11
